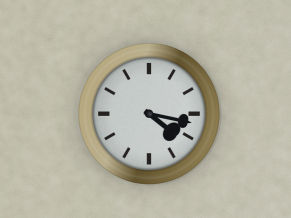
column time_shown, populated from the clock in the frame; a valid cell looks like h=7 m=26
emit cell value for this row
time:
h=4 m=17
